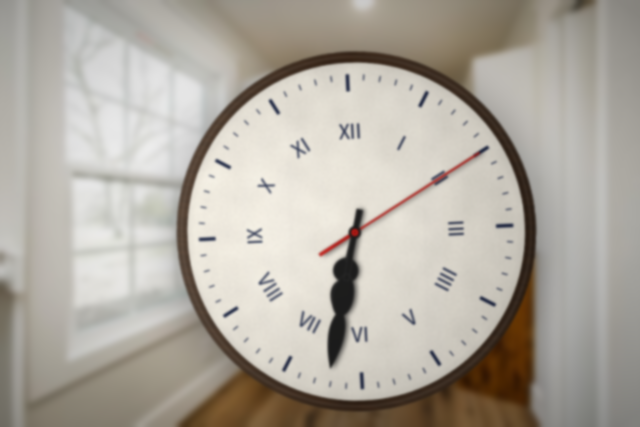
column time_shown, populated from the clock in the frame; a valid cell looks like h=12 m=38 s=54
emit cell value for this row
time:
h=6 m=32 s=10
